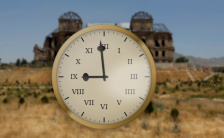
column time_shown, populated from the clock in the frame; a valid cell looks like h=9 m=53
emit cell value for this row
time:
h=8 m=59
